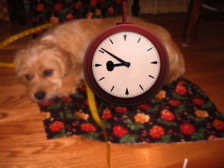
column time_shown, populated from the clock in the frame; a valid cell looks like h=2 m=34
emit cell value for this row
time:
h=8 m=51
